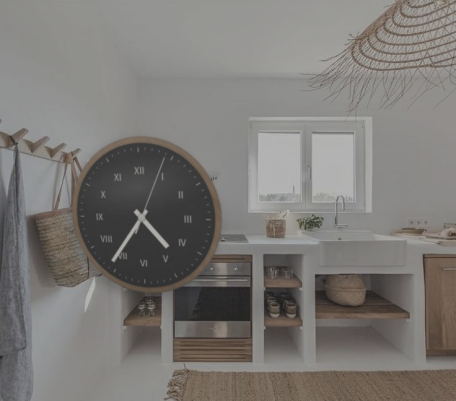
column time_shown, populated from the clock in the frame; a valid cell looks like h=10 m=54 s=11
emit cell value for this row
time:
h=4 m=36 s=4
